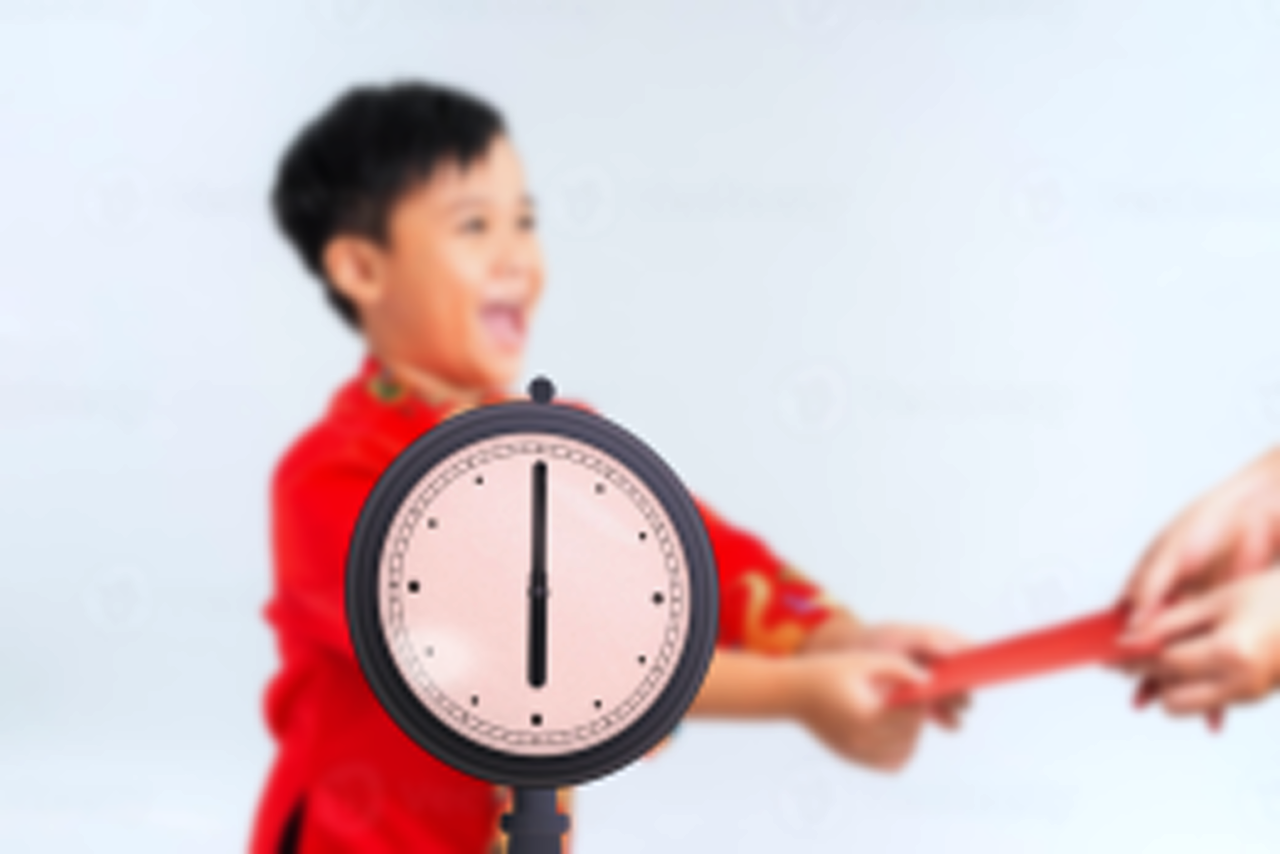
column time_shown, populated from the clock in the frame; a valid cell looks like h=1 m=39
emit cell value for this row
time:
h=6 m=0
